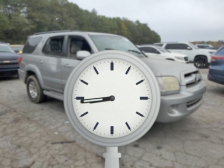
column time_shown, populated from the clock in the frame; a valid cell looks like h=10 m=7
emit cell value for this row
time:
h=8 m=44
